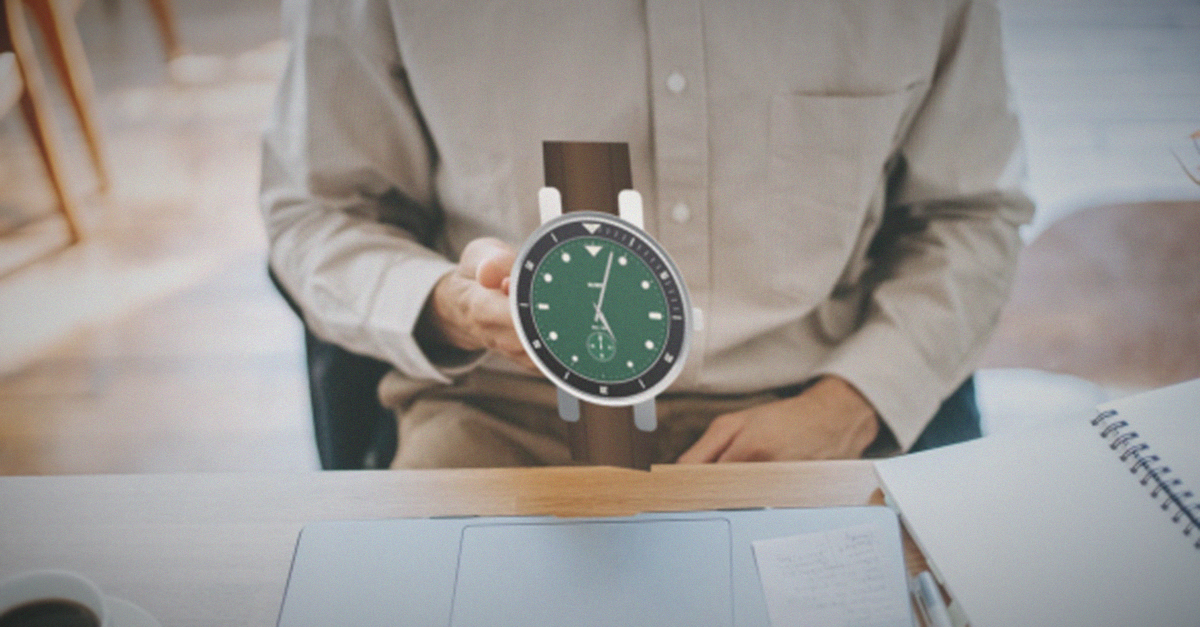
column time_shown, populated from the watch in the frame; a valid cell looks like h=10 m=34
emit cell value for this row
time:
h=5 m=3
